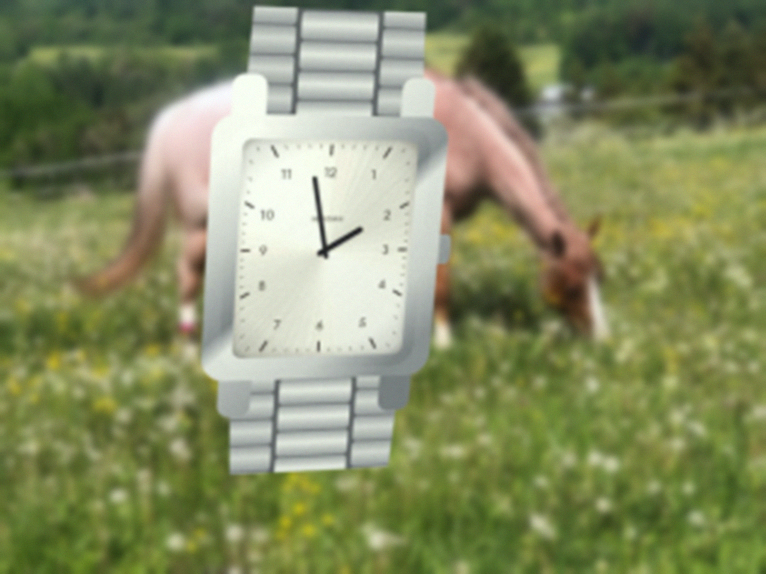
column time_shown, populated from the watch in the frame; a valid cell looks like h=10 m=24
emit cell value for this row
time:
h=1 m=58
